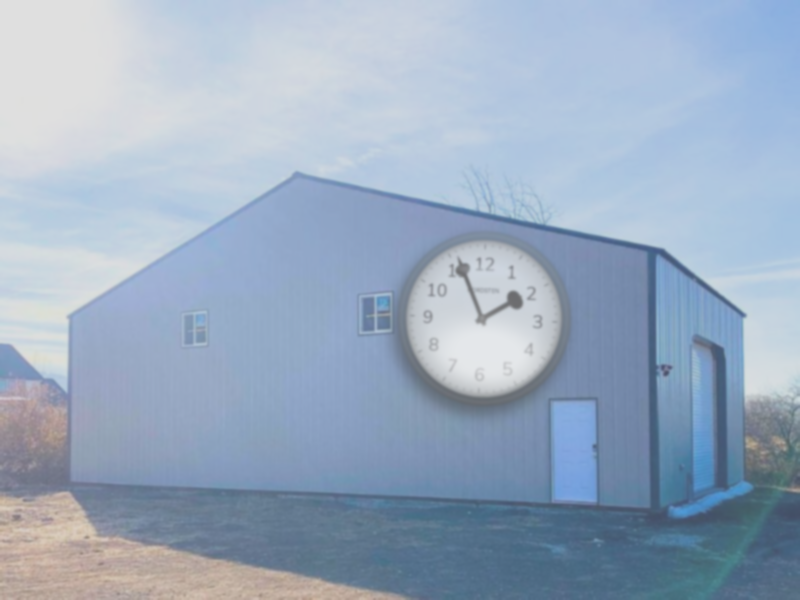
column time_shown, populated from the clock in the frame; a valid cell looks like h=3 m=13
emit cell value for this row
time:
h=1 m=56
